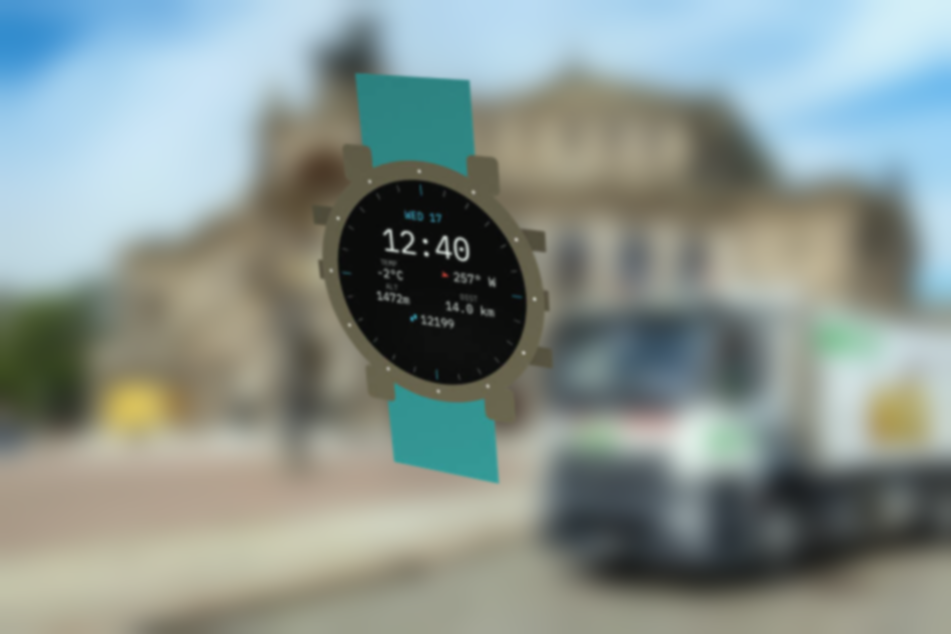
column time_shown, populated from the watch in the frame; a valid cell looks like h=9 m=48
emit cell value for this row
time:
h=12 m=40
